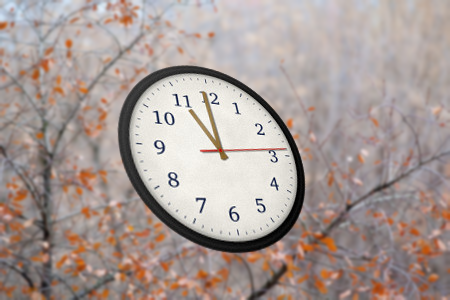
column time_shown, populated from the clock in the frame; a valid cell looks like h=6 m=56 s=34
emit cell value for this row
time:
h=10 m=59 s=14
